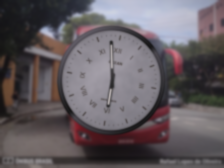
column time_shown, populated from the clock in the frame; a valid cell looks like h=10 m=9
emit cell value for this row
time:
h=5 m=58
